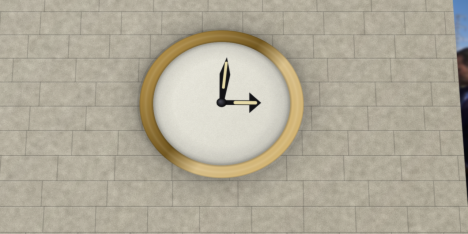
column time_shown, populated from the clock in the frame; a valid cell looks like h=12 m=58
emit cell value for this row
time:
h=3 m=1
